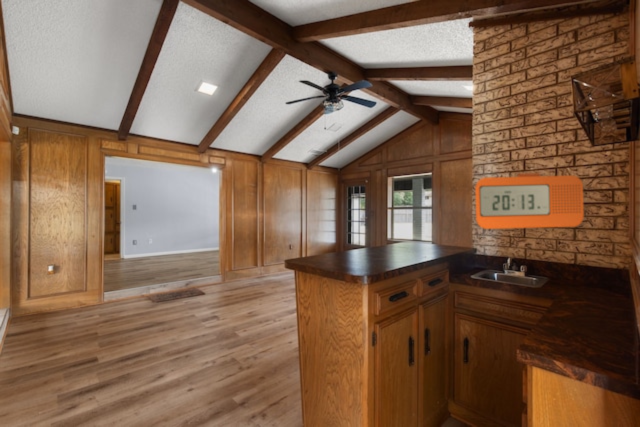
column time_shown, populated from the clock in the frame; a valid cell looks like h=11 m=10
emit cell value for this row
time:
h=20 m=13
